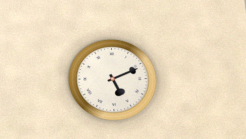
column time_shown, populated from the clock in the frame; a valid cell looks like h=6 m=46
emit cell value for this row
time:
h=5 m=11
